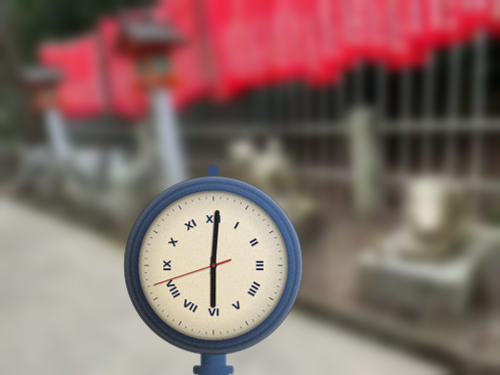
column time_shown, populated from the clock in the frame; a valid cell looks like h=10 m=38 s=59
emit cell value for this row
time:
h=6 m=0 s=42
